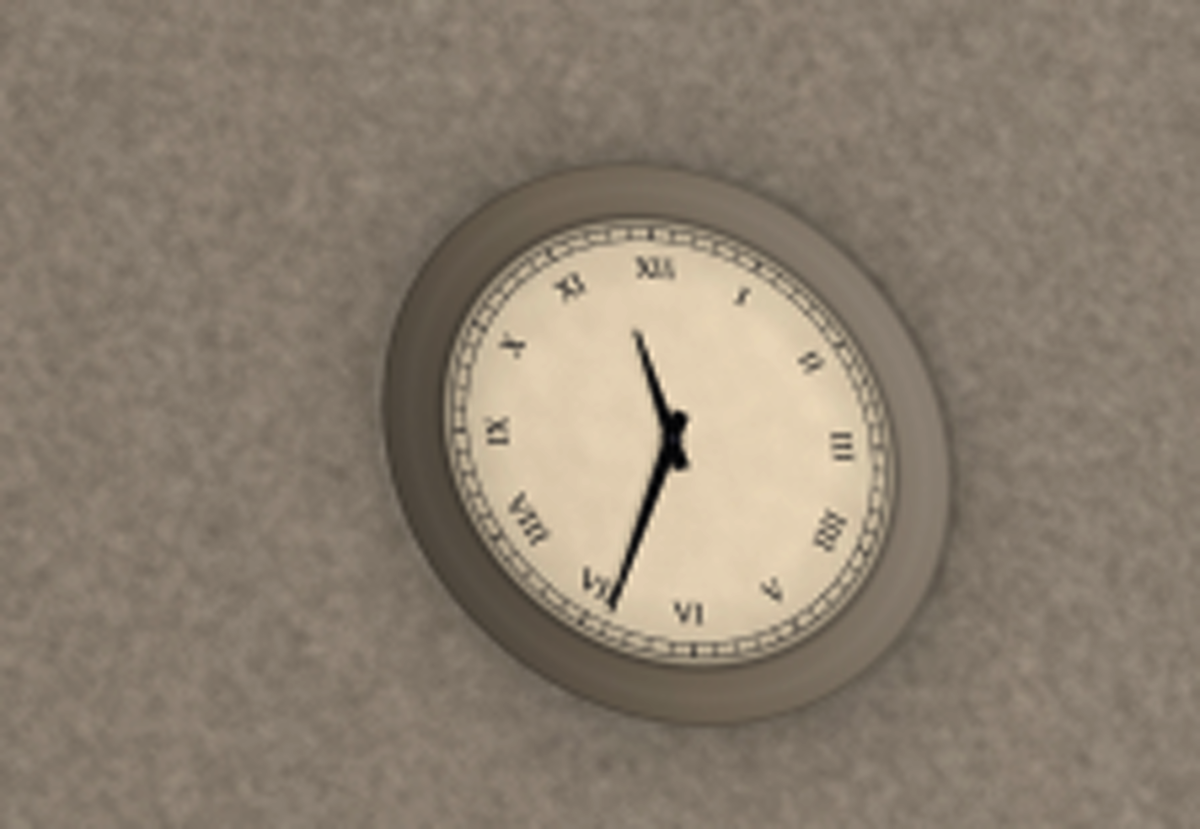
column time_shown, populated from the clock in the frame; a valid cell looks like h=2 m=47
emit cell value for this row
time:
h=11 m=34
